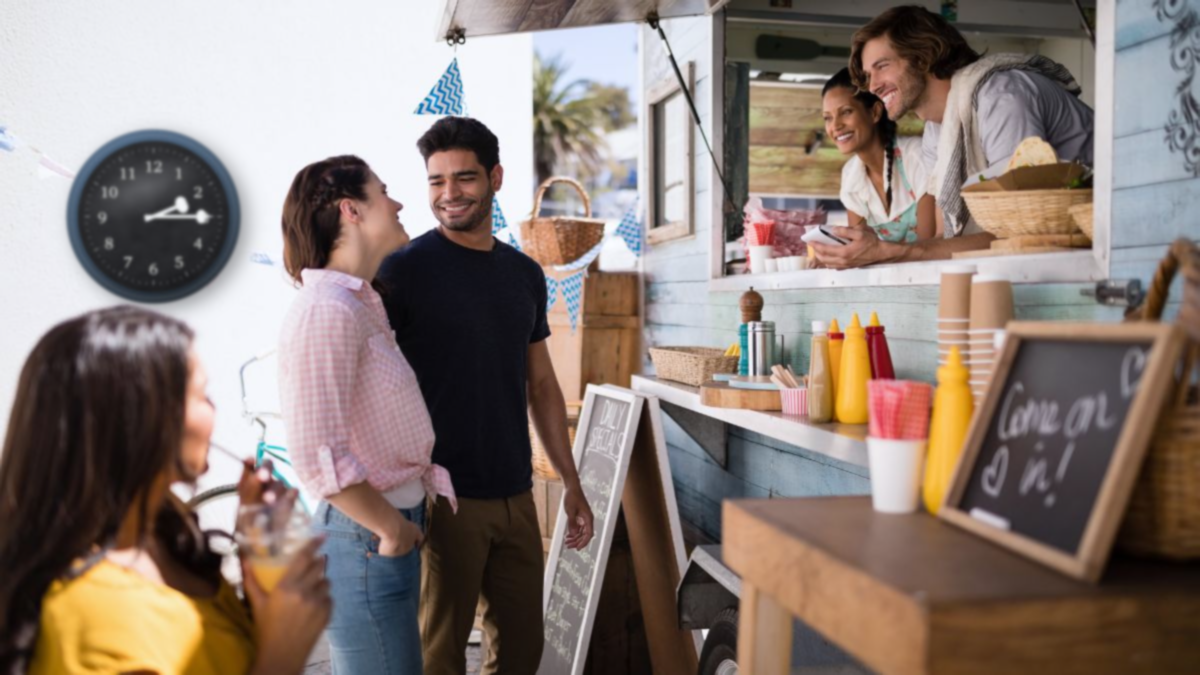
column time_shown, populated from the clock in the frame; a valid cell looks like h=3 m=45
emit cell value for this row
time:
h=2 m=15
